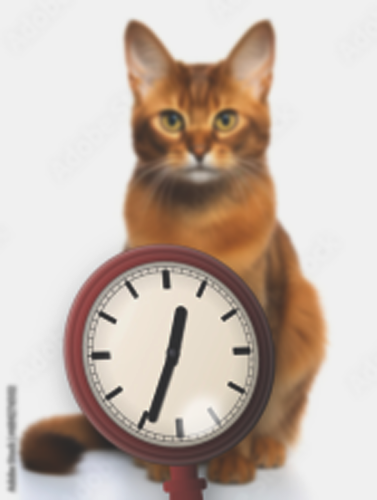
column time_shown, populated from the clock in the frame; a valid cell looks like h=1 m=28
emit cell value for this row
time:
h=12 m=34
